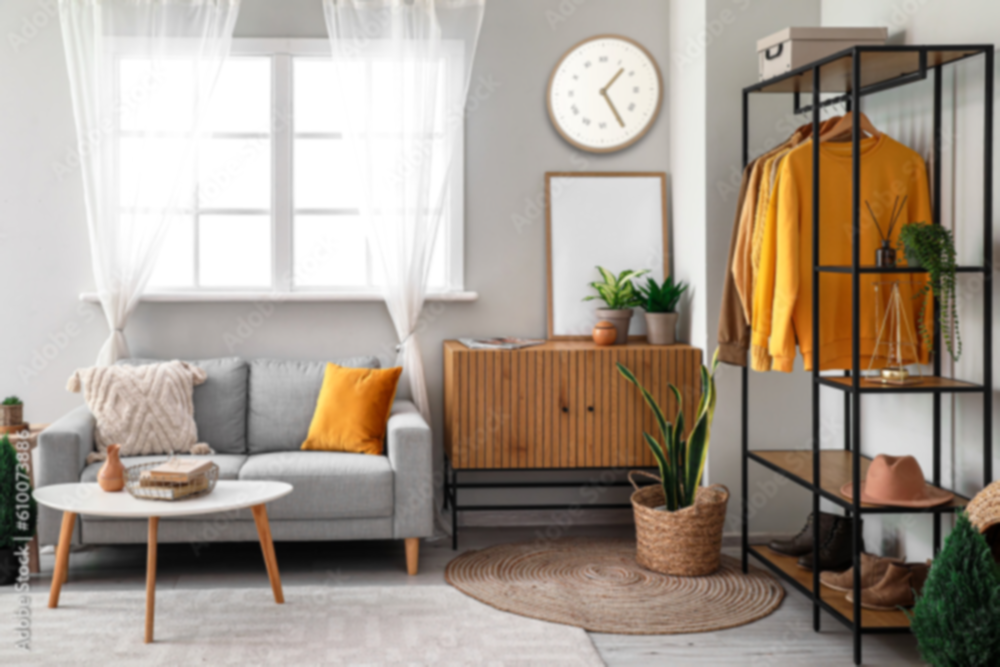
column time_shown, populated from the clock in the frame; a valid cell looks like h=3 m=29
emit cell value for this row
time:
h=1 m=25
